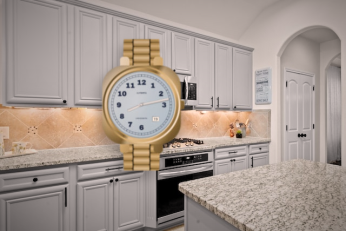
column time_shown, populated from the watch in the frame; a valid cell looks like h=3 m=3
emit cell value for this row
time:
h=8 m=13
